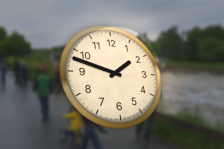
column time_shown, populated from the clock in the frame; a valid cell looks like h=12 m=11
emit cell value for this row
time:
h=1 m=48
